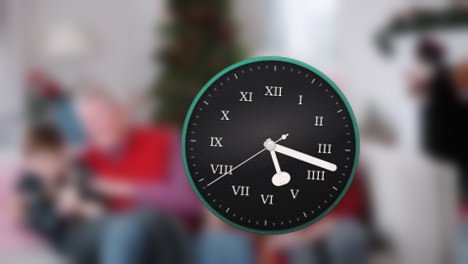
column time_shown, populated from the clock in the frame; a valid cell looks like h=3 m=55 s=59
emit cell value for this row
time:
h=5 m=17 s=39
